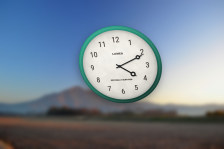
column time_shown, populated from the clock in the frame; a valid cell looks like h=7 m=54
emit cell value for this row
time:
h=4 m=11
